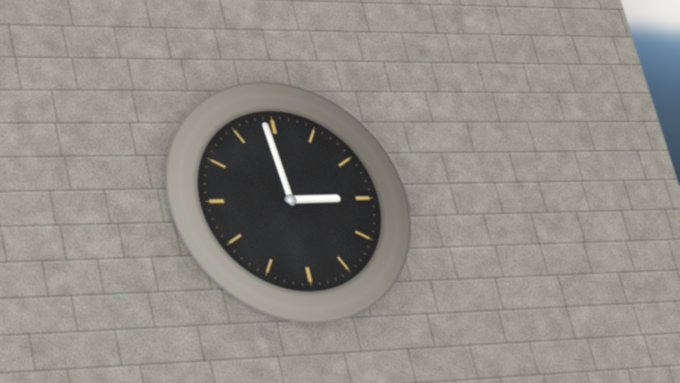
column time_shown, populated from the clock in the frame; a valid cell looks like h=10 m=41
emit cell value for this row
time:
h=2 m=59
